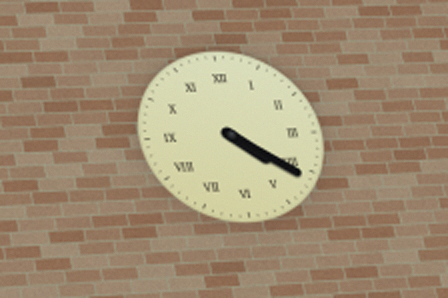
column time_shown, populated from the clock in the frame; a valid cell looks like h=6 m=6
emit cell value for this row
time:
h=4 m=21
